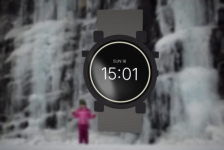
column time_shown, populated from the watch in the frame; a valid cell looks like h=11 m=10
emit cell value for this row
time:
h=15 m=1
